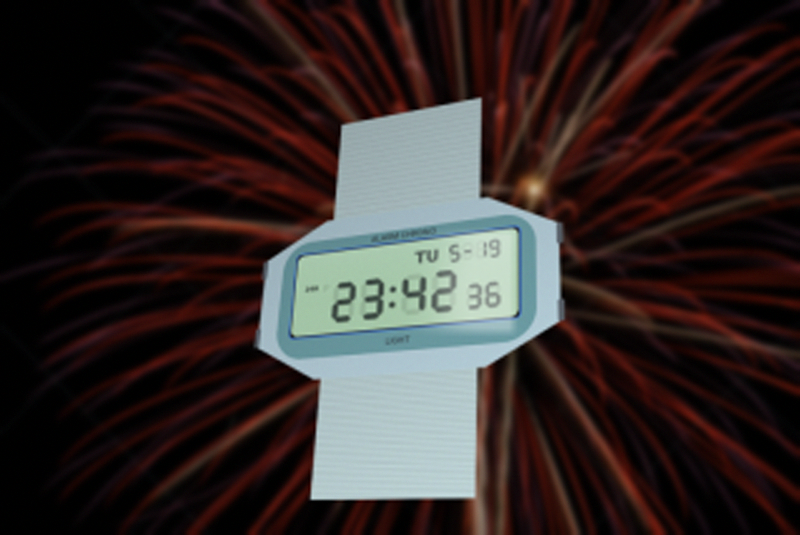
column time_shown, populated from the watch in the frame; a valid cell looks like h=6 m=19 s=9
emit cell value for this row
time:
h=23 m=42 s=36
